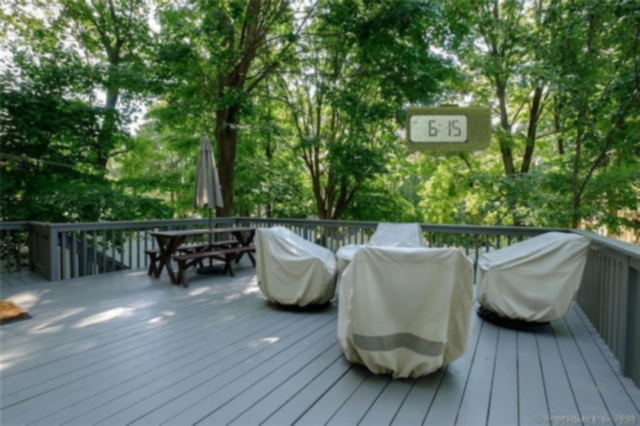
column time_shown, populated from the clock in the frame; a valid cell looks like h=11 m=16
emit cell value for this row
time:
h=6 m=15
